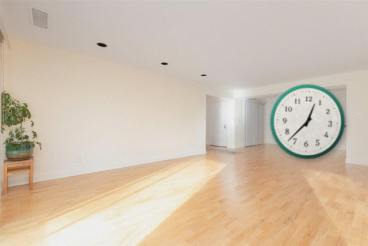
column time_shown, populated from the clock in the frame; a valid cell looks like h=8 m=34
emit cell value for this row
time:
h=12 m=37
